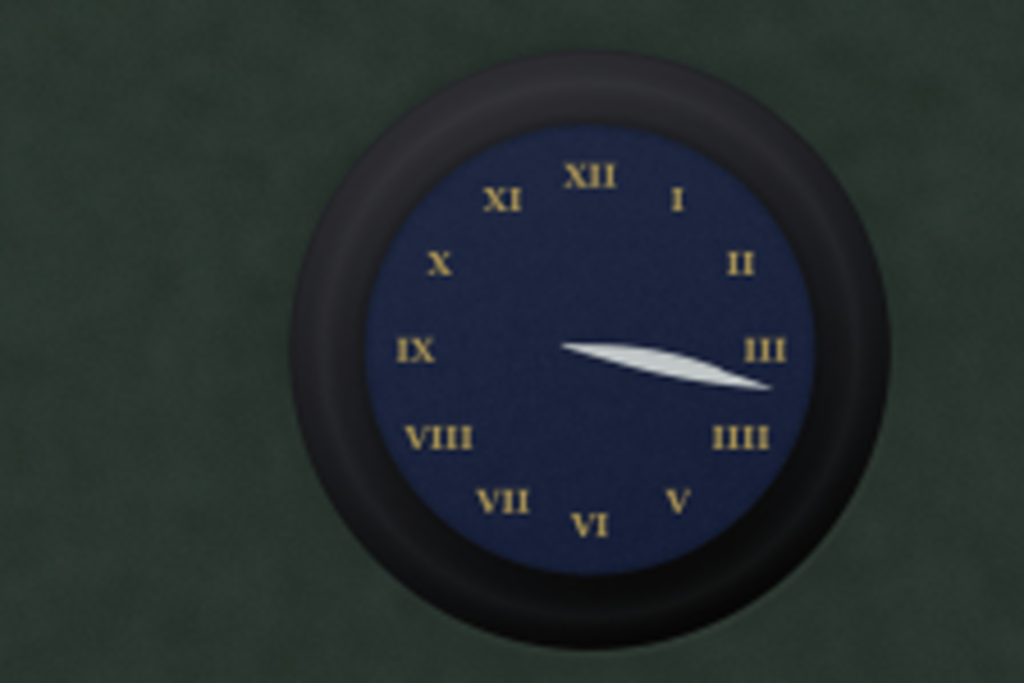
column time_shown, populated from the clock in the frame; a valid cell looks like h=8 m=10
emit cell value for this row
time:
h=3 m=17
